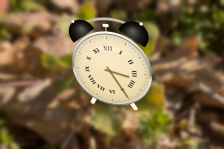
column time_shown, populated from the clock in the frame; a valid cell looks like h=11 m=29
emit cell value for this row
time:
h=3 m=25
